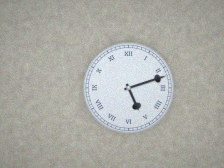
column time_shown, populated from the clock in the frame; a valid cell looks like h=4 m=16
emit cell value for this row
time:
h=5 m=12
